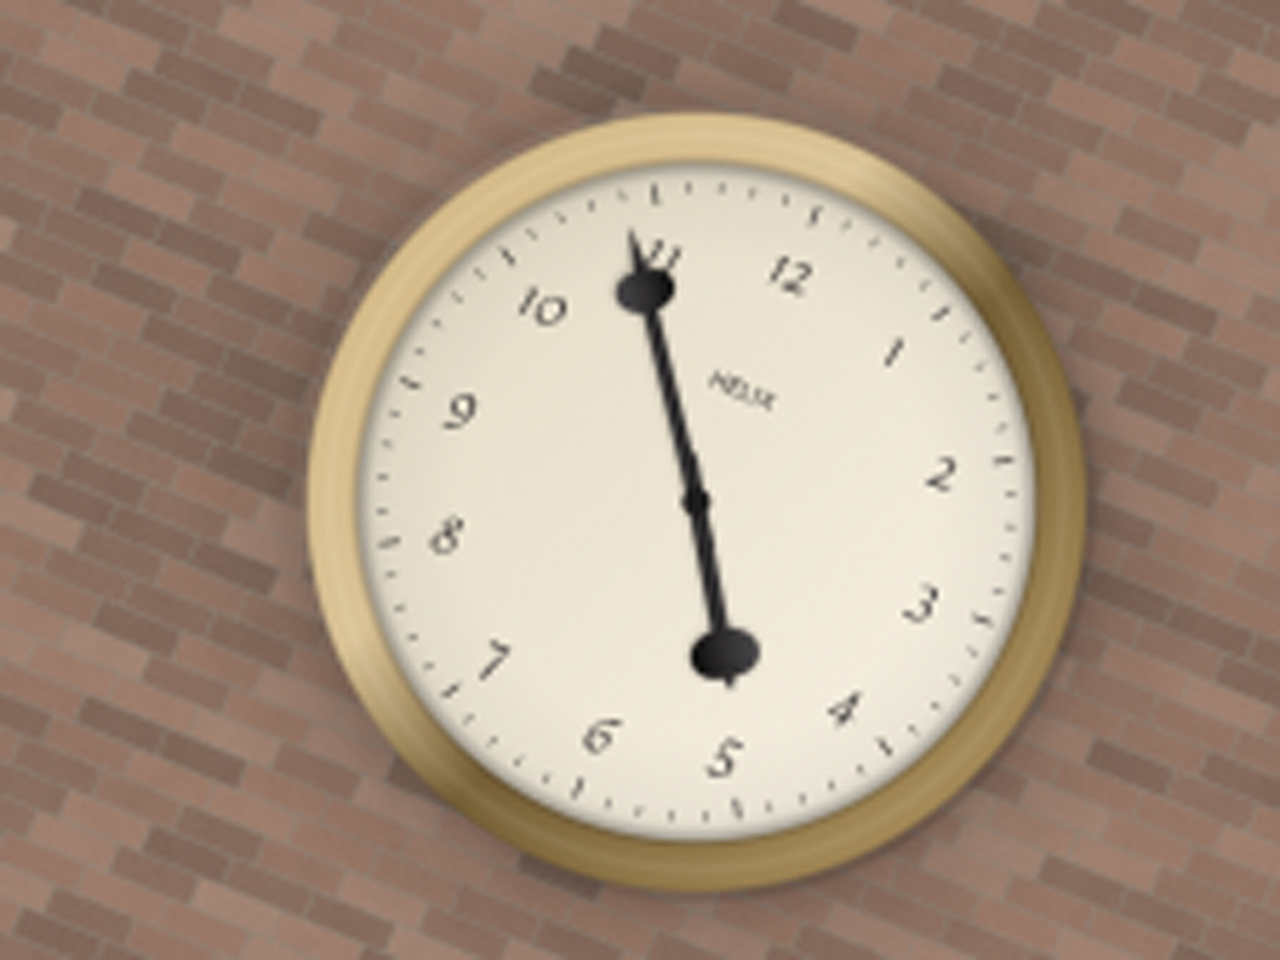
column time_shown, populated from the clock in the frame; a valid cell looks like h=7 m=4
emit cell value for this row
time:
h=4 m=54
